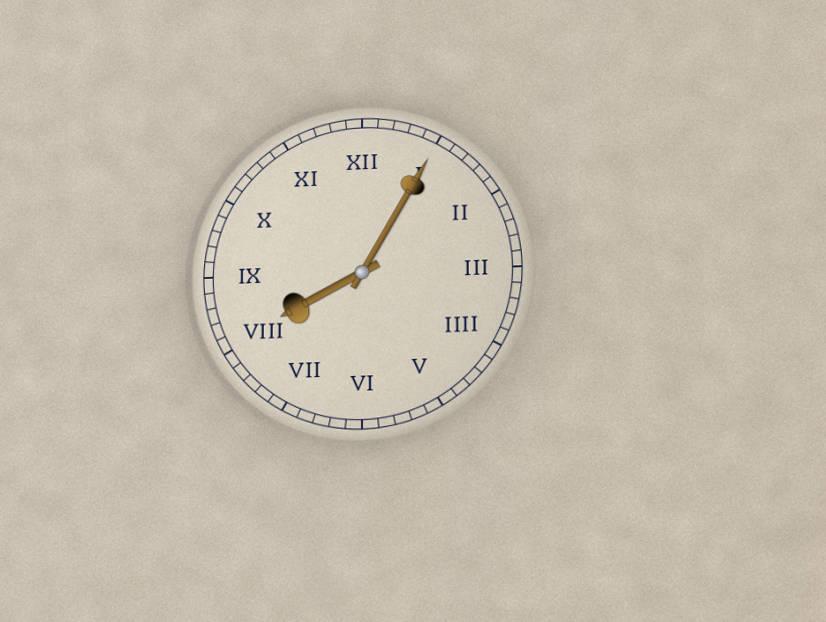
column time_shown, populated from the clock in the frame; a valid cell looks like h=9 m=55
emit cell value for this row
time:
h=8 m=5
